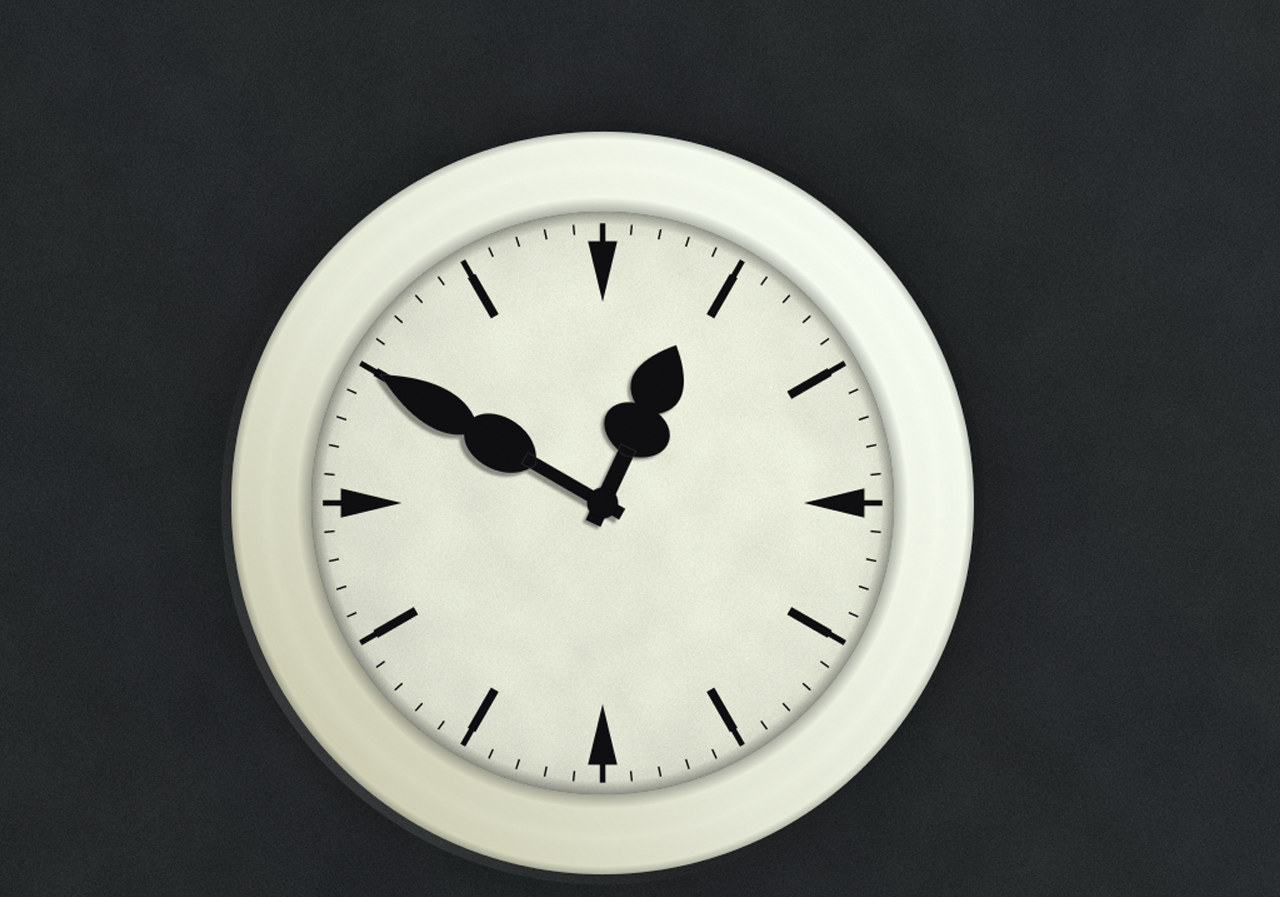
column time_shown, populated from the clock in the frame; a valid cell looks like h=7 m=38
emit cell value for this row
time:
h=12 m=50
